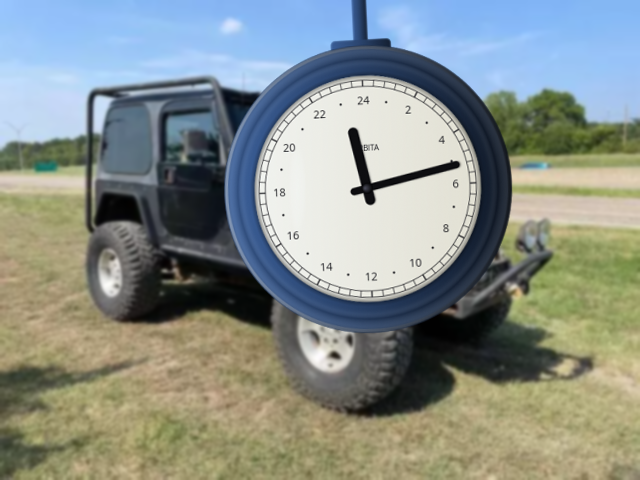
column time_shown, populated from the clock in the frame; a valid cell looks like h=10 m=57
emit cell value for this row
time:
h=23 m=13
